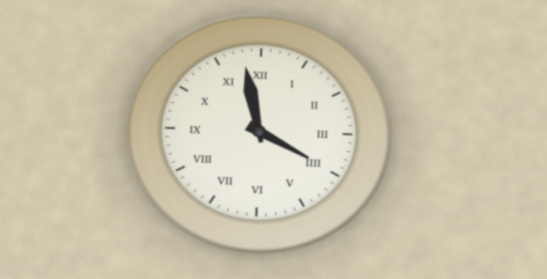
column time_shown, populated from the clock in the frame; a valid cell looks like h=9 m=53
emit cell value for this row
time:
h=3 m=58
